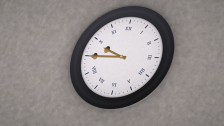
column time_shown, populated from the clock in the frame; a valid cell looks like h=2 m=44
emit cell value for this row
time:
h=9 m=45
